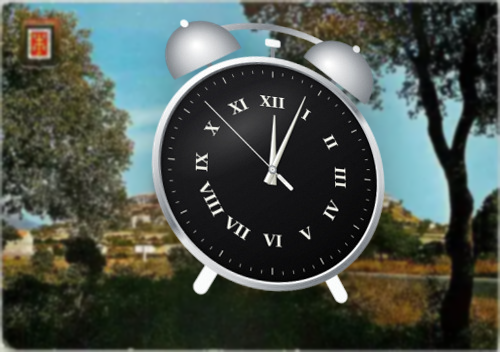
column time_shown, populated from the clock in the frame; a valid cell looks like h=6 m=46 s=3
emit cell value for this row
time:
h=12 m=3 s=52
